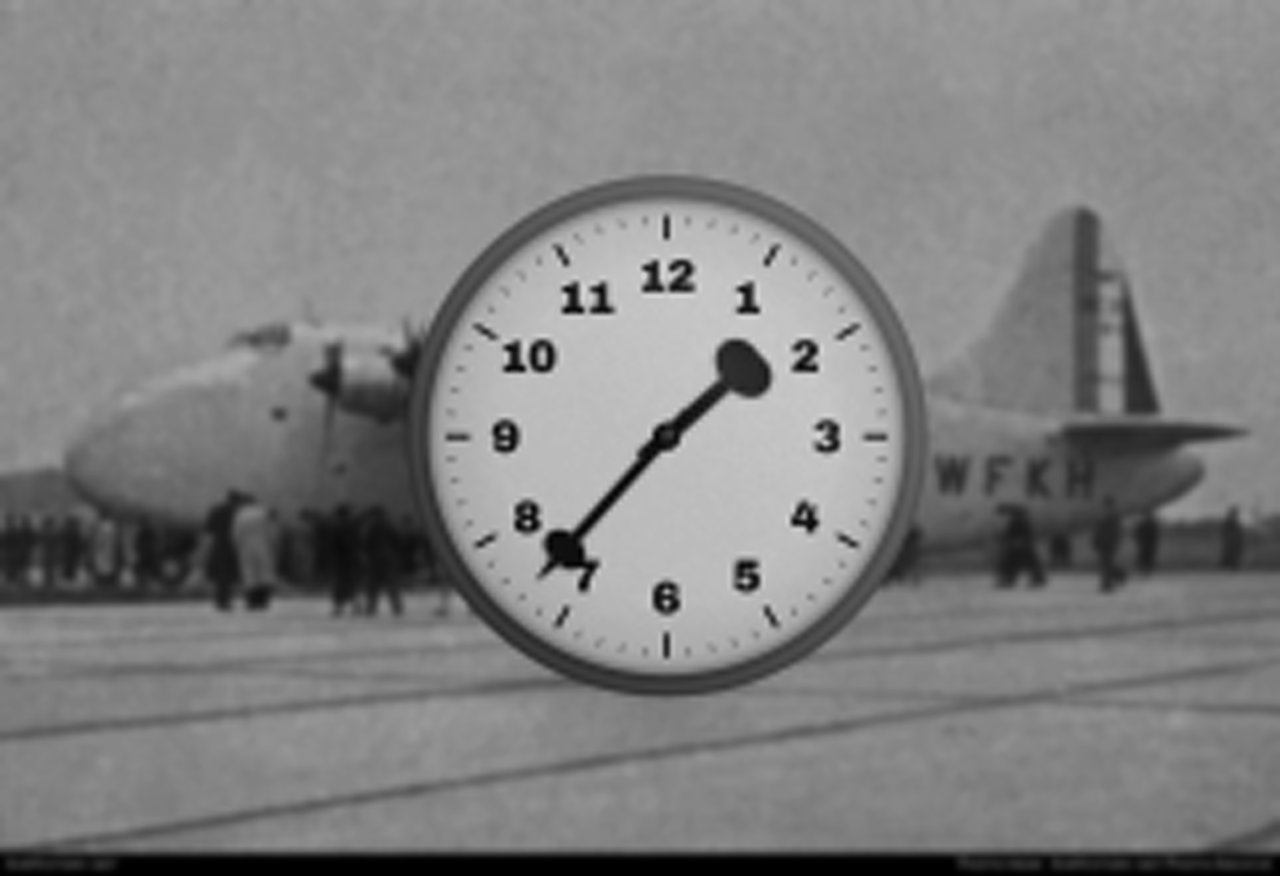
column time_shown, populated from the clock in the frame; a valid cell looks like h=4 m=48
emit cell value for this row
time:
h=1 m=37
